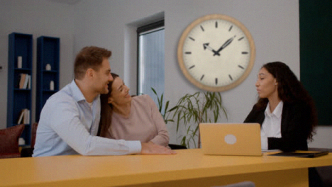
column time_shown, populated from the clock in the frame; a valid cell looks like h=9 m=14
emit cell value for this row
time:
h=10 m=8
